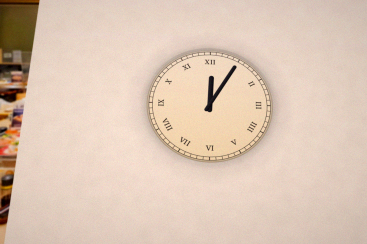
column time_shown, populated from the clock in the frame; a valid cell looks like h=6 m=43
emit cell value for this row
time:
h=12 m=5
